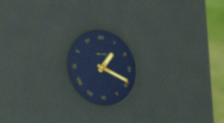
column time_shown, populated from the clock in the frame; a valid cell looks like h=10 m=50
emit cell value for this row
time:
h=1 m=19
